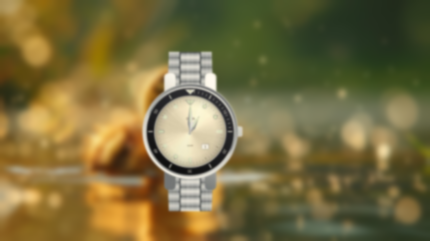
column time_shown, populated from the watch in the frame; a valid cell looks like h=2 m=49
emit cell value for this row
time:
h=1 m=0
